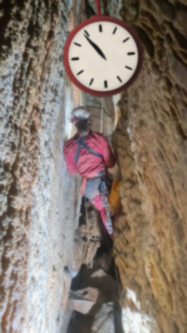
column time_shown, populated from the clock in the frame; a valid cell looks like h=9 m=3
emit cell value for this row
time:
h=10 m=54
